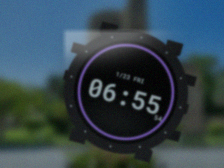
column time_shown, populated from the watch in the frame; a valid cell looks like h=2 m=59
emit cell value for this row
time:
h=6 m=55
